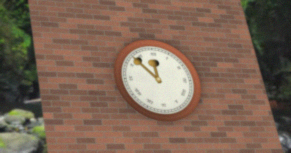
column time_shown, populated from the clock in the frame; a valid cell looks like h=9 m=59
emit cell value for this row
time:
h=11 m=53
